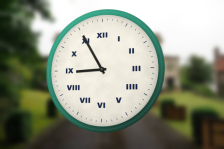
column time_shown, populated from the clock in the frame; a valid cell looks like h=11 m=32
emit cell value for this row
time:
h=8 m=55
